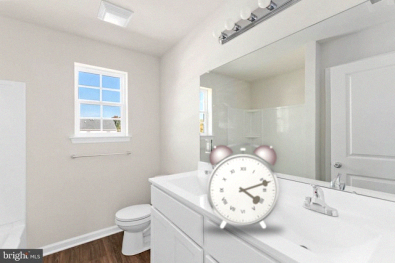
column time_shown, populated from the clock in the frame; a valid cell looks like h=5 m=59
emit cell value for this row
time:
h=4 m=12
